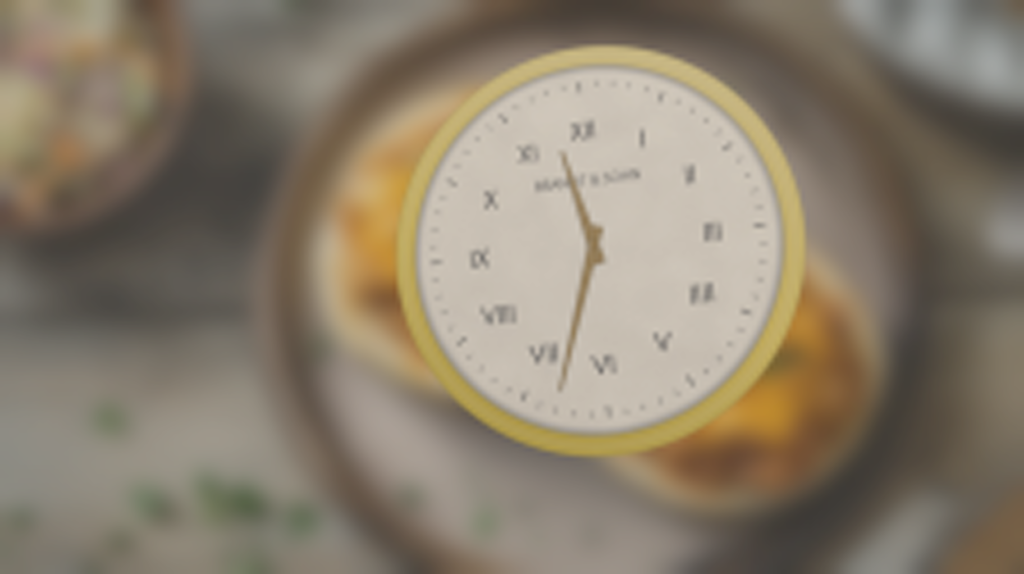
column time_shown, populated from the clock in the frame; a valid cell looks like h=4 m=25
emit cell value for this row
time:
h=11 m=33
